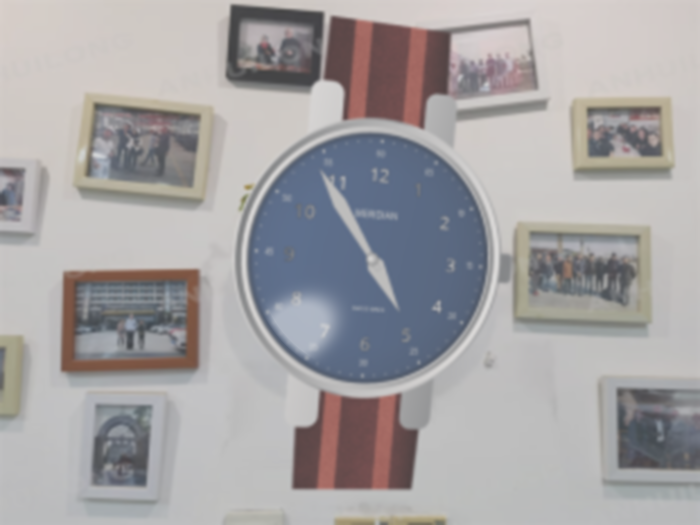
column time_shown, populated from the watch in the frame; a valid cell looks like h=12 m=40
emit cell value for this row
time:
h=4 m=54
